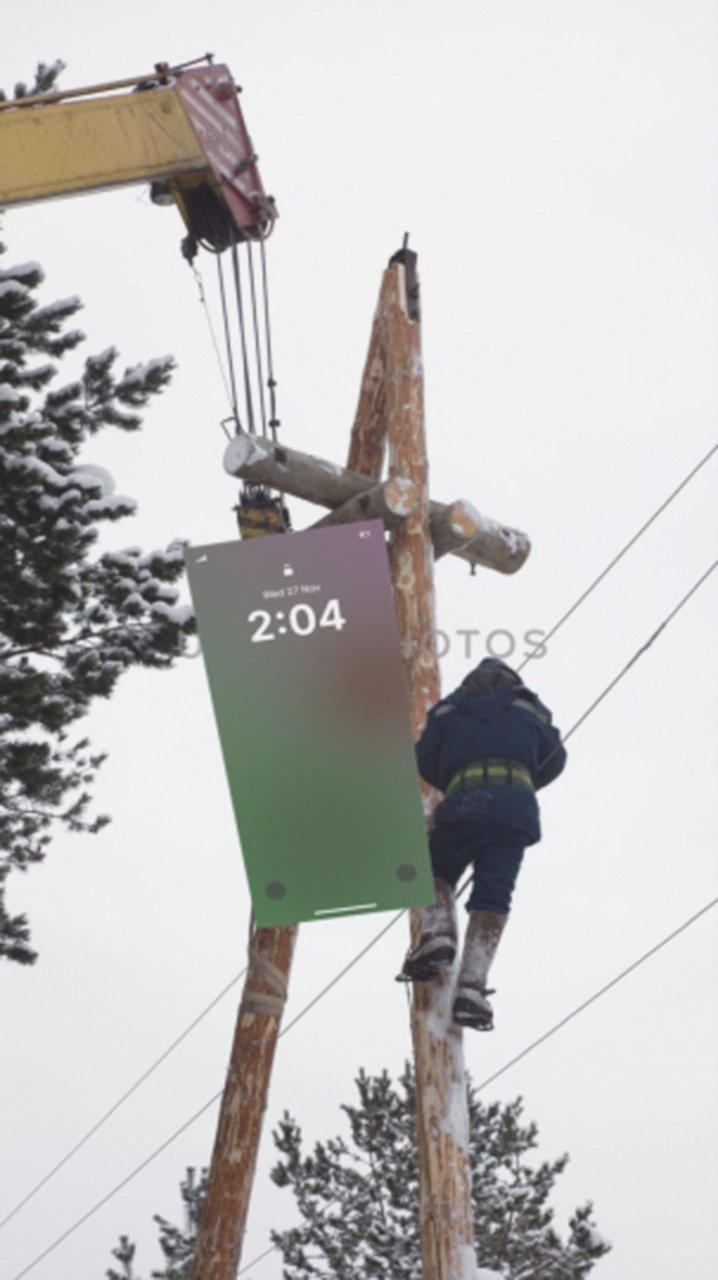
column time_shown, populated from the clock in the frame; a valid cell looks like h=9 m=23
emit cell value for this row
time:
h=2 m=4
